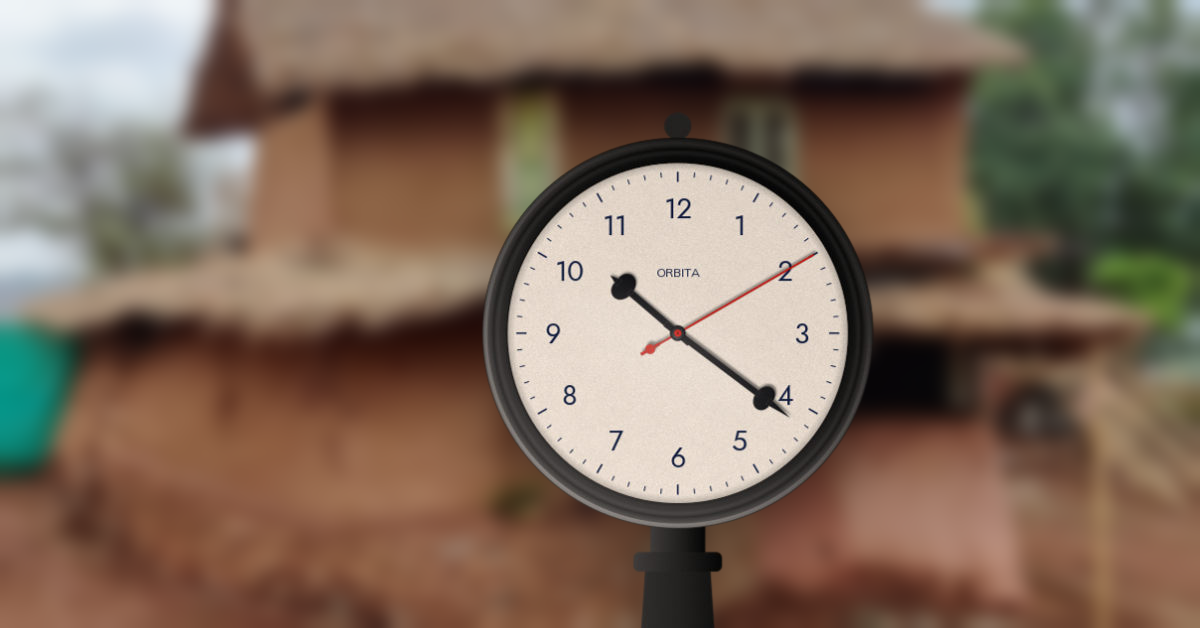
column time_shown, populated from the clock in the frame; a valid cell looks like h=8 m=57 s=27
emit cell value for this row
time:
h=10 m=21 s=10
